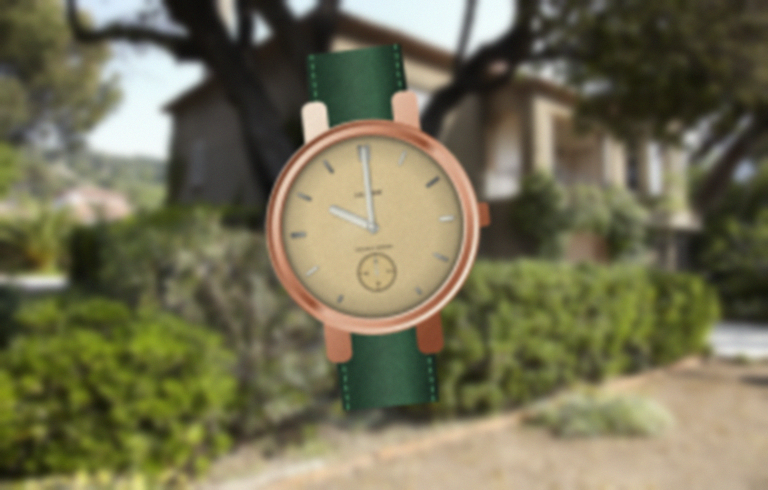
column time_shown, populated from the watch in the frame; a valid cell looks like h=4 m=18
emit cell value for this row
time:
h=10 m=0
